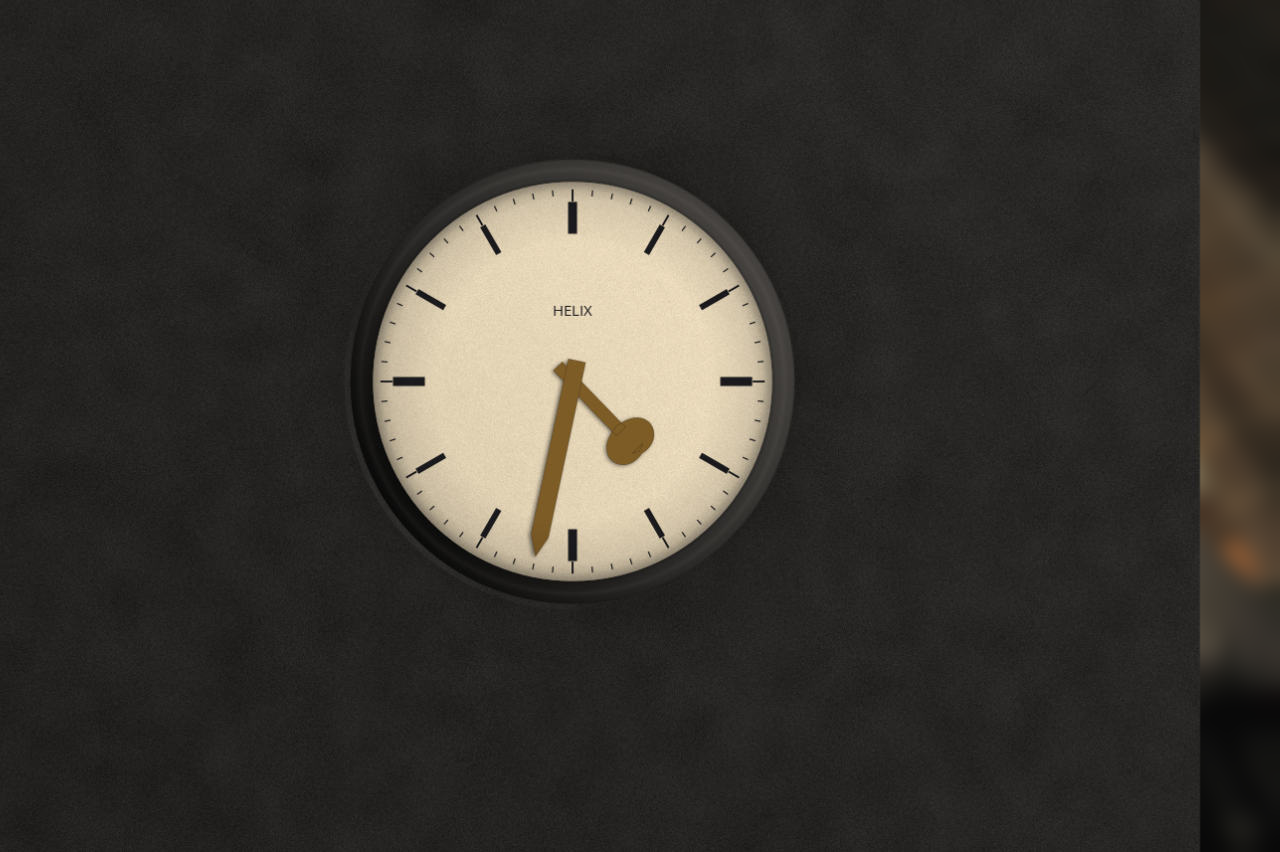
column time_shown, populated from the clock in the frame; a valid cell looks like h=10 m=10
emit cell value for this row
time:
h=4 m=32
